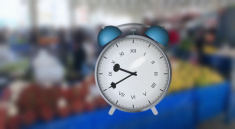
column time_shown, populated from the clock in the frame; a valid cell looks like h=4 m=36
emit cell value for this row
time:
h=9 m=40
